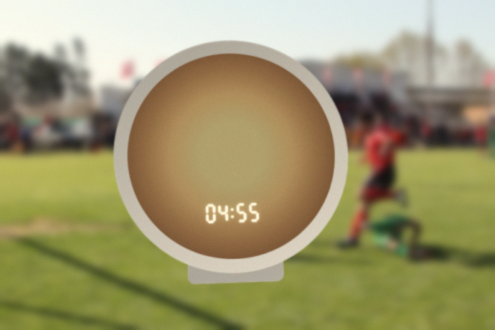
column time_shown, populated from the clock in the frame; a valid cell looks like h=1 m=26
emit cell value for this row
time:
h=4 m=55
